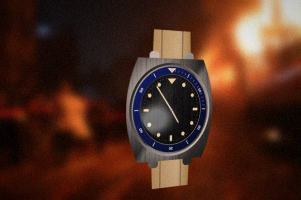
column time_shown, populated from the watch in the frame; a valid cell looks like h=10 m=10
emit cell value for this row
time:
h=4 m=54
